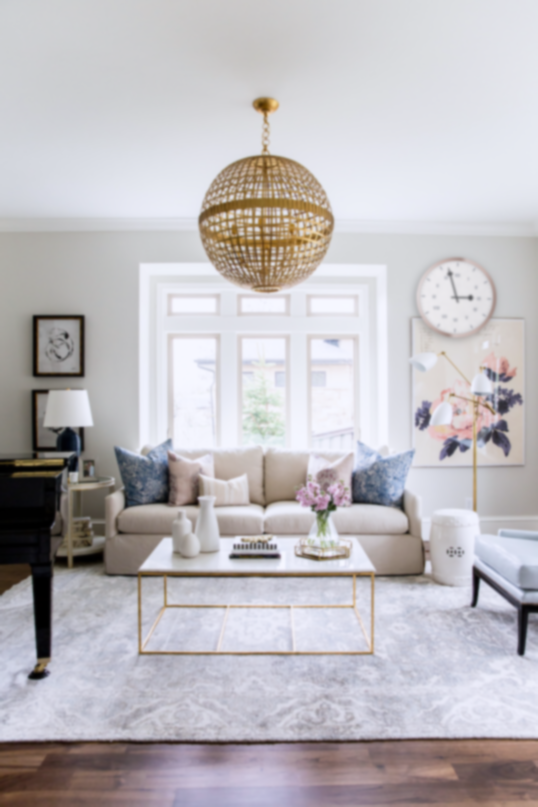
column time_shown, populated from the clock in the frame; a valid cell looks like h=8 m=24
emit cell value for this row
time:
h=2 m=57
